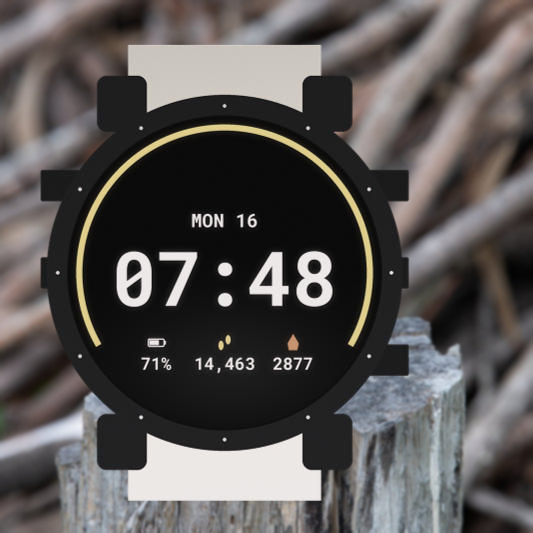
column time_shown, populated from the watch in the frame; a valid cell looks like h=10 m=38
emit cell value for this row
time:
h=7 m=48
